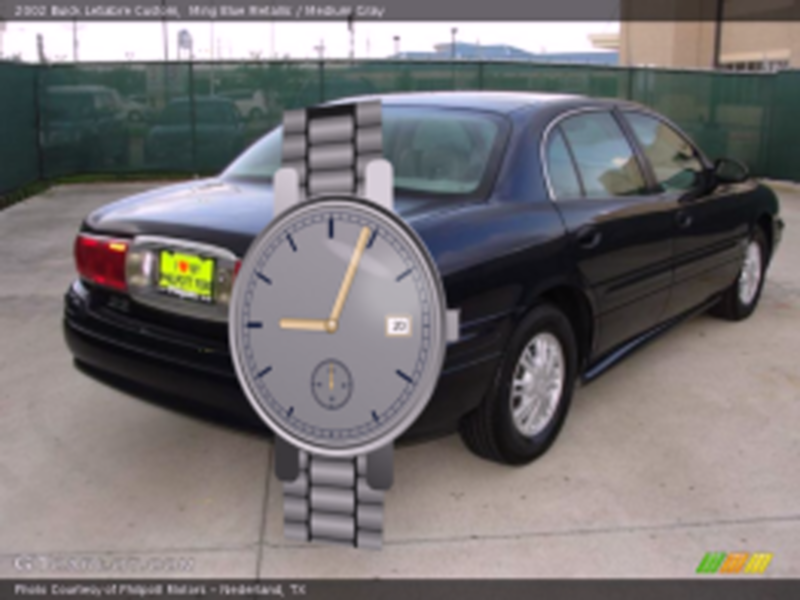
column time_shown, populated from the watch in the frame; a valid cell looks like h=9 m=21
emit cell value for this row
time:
h=9 m=4
